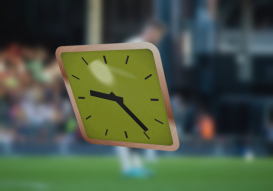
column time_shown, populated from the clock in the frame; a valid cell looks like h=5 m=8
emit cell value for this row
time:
h=9 m=24
